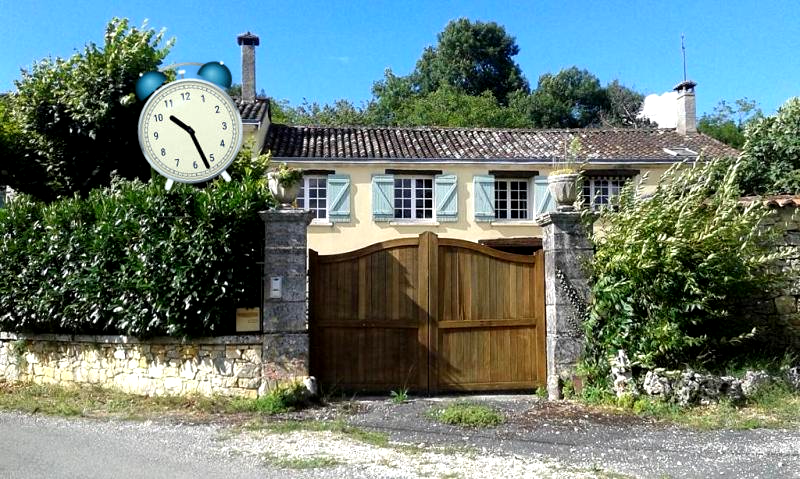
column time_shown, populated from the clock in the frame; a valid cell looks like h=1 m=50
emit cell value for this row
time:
h=10 m=27
